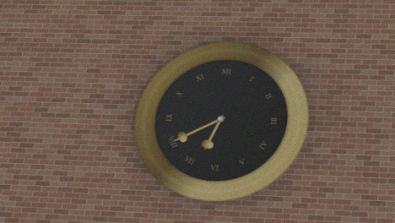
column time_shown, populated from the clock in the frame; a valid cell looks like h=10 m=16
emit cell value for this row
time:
h=6 m=40
